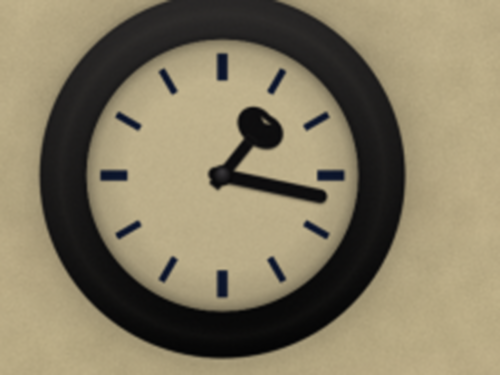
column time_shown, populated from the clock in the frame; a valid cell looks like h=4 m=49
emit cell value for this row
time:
h=1 m=17
